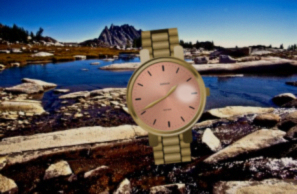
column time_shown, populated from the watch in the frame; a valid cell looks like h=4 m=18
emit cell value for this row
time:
h=1 m=41
